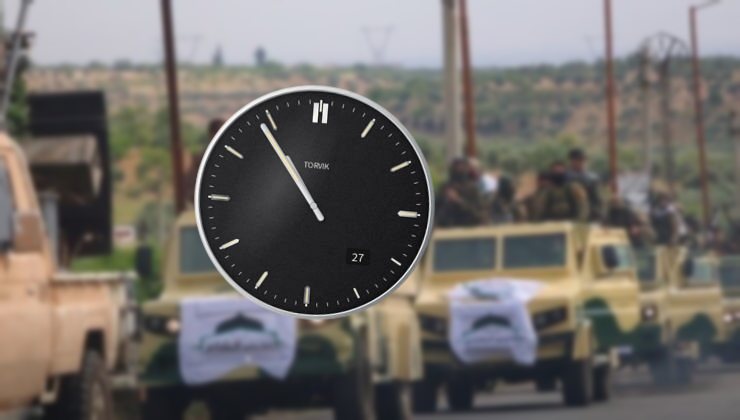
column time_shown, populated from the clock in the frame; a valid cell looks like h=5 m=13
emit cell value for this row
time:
h=10 m=54
